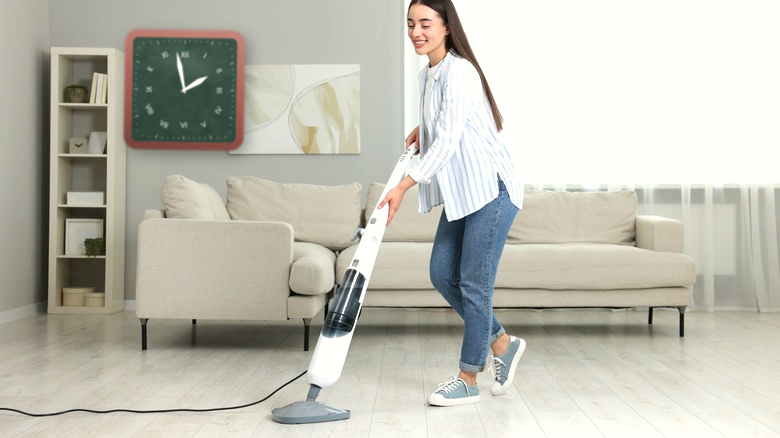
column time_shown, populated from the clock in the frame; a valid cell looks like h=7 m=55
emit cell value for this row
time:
h=1 m=58
